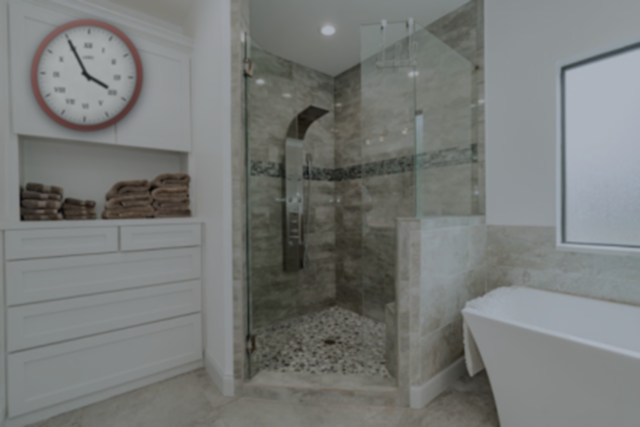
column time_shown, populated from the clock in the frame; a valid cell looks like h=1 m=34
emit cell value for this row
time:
h=3 m=55
